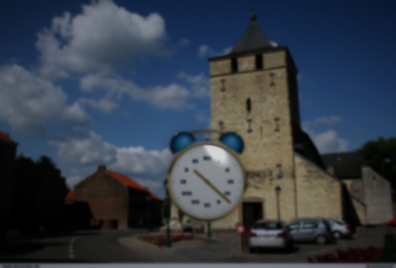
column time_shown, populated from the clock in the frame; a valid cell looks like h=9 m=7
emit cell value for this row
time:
h=10 m=22
